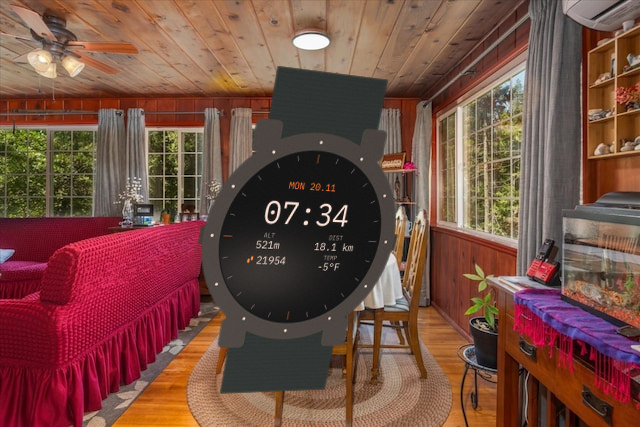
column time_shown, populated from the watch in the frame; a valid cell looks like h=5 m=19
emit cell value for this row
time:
h=7 m=34
